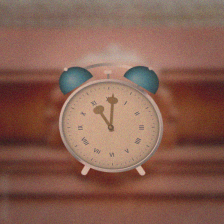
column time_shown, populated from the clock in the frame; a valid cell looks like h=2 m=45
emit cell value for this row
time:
h=11 m=1
